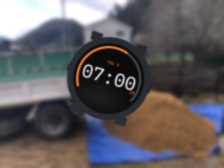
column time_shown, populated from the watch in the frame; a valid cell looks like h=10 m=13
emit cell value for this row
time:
h=7 m=0
